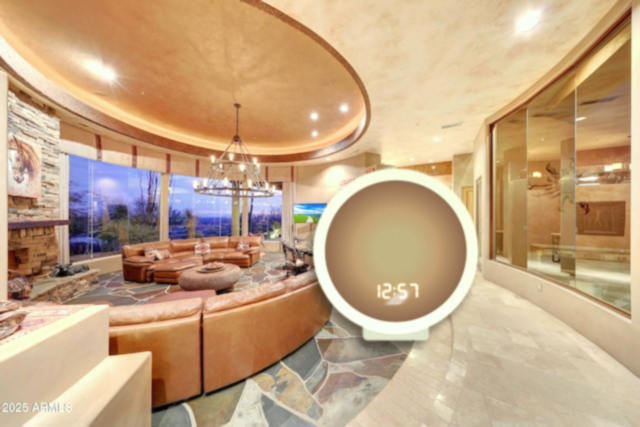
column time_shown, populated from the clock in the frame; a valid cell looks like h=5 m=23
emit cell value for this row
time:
h=12 m=57
